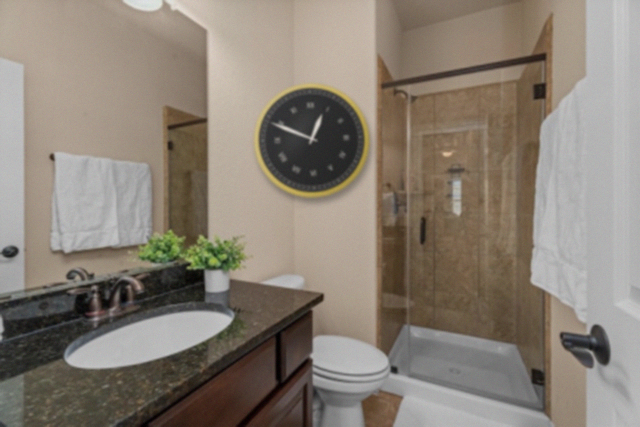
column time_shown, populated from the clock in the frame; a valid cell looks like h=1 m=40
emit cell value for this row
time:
h=12 m=49
